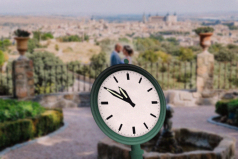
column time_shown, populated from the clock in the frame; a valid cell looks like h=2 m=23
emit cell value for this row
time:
h=10 m=50
